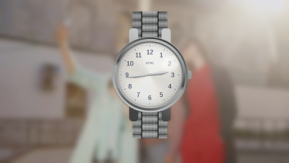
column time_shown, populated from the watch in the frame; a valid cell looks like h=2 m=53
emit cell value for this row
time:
h=2 m=44
